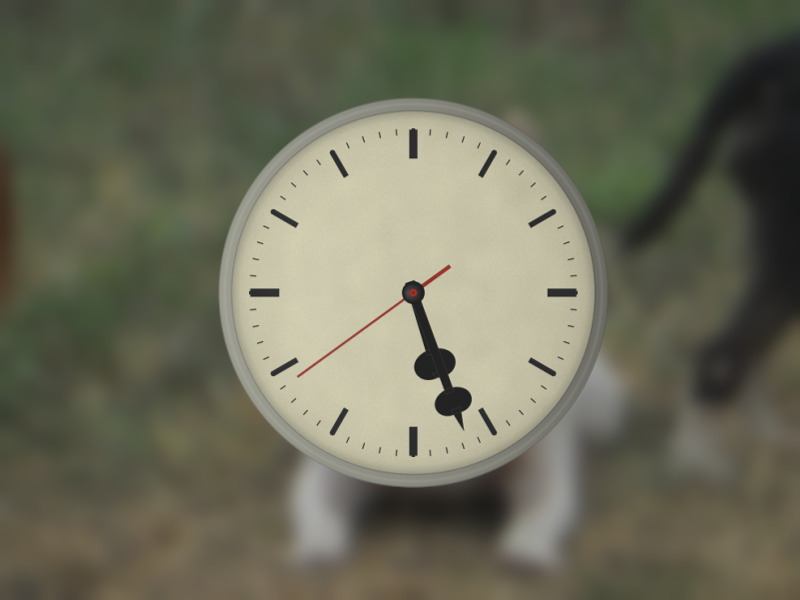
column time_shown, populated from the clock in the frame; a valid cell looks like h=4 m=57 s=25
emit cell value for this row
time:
h=5 m=26 s=39
